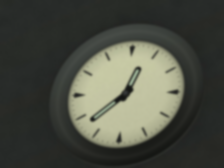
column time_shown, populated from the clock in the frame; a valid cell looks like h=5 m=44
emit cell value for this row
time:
h=12 m=38
